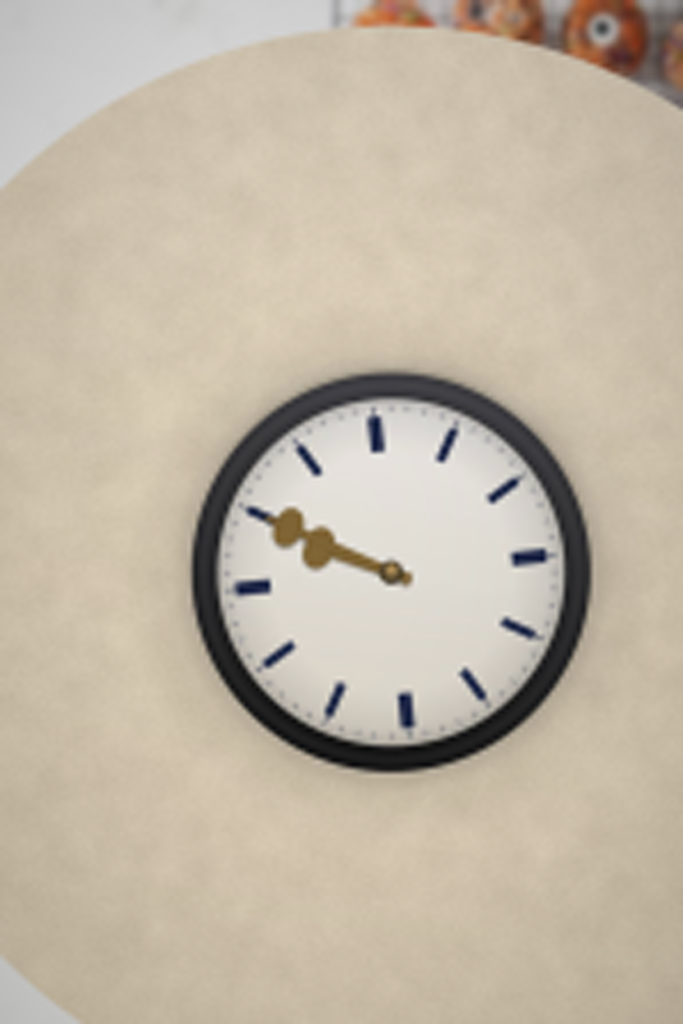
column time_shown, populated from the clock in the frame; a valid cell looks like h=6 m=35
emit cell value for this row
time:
h=9 m=50
